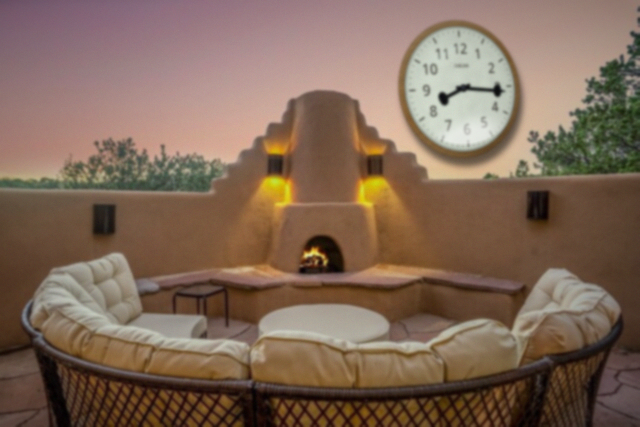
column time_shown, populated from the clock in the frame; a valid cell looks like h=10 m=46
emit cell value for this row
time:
h=8 m=16
